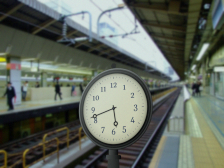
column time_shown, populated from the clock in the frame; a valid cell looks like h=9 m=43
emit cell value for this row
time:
h=5 m=42
